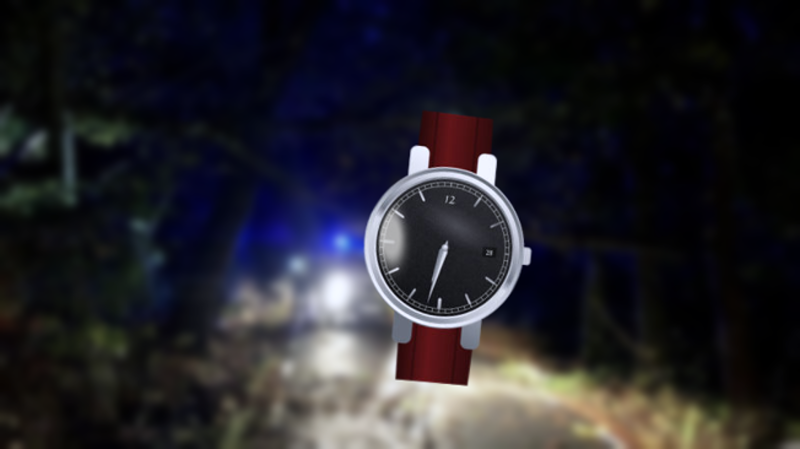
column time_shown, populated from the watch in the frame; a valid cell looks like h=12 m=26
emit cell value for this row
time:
h=6 m=32
